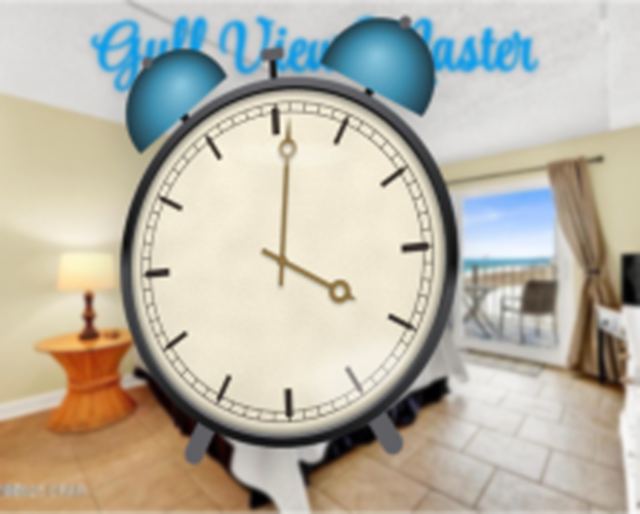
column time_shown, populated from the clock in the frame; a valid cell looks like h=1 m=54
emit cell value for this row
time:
h=4 m=1
